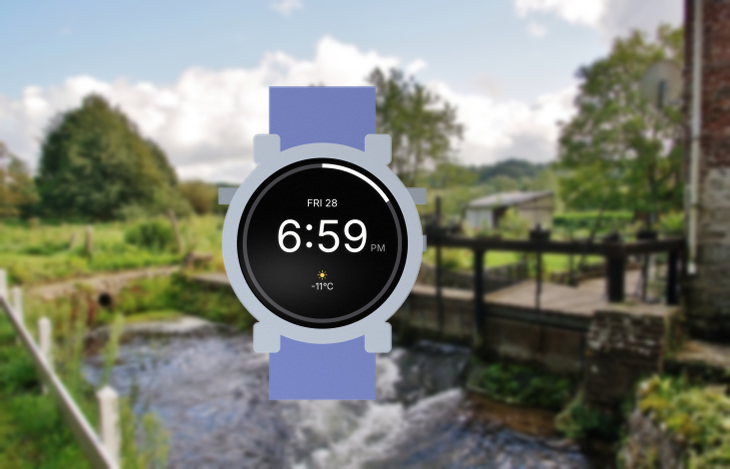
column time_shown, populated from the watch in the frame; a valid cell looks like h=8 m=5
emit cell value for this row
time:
h=6 m=59
